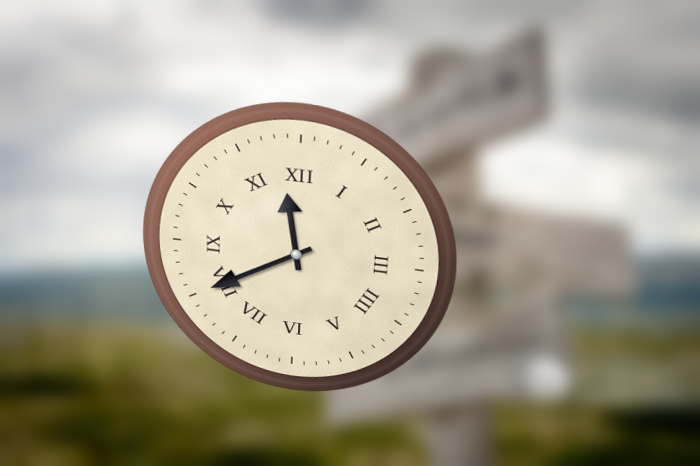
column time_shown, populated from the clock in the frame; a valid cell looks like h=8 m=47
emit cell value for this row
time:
h=11 m=40
